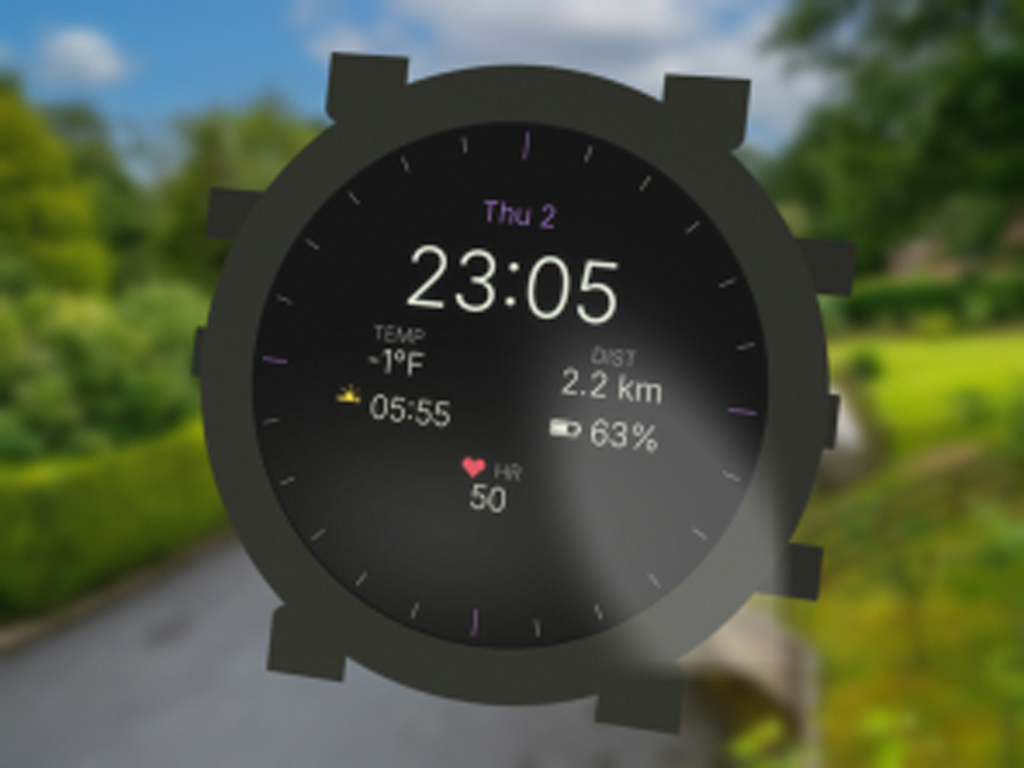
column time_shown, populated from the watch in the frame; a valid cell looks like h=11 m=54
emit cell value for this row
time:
h=23 m=5
